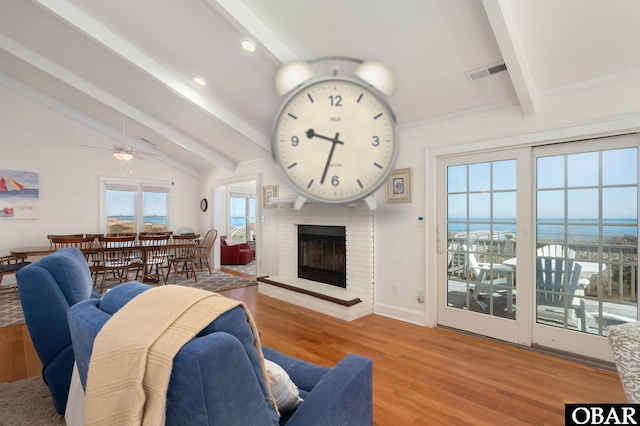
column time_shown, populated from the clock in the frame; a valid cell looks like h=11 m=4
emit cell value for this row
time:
h=9 m=33
